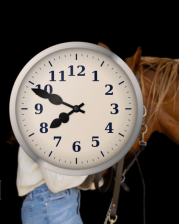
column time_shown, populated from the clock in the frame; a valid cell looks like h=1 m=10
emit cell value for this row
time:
h=7 m=49
